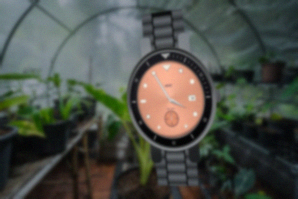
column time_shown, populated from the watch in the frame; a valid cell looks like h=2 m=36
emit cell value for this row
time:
h=3 m=55
